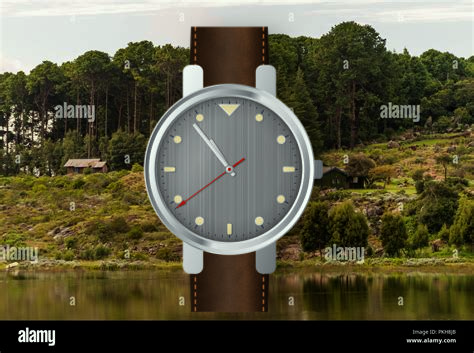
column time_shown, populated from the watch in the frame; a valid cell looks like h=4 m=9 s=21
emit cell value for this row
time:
h=10 m=53 s=39
